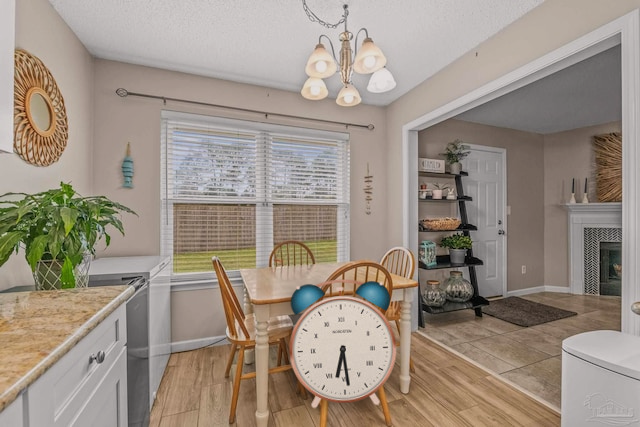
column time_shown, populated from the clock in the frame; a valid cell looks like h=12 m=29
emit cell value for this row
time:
h=6 m=29
